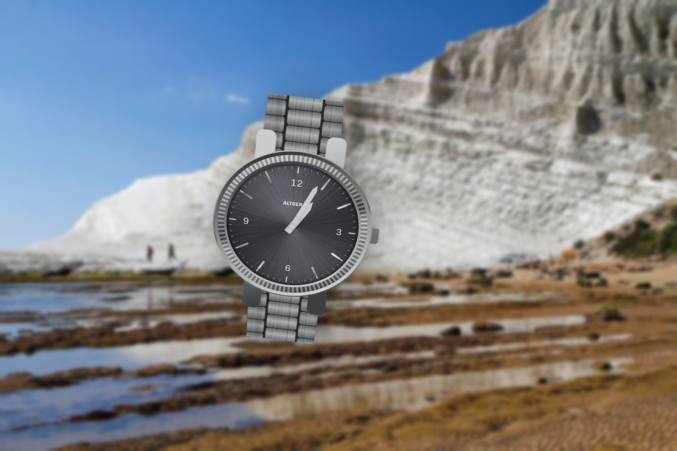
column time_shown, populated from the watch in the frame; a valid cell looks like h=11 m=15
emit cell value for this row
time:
h=1 m=4
